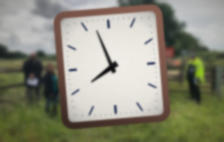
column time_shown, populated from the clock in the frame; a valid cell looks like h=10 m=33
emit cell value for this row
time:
h=7 m=57
